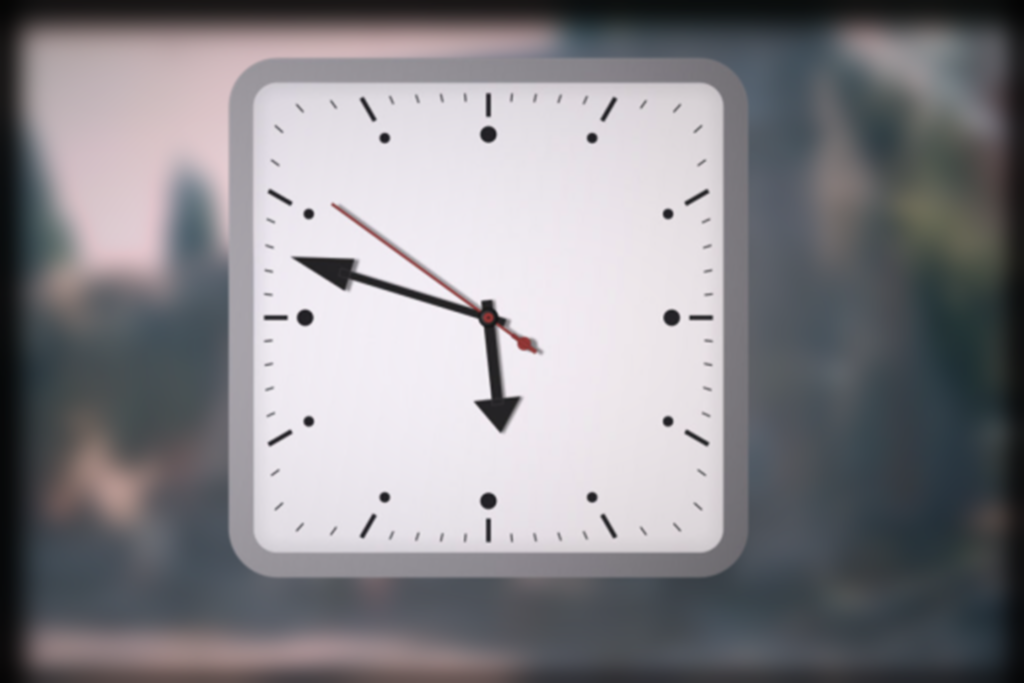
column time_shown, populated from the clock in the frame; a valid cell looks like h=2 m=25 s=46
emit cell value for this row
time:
h=5 m=47 s=51
